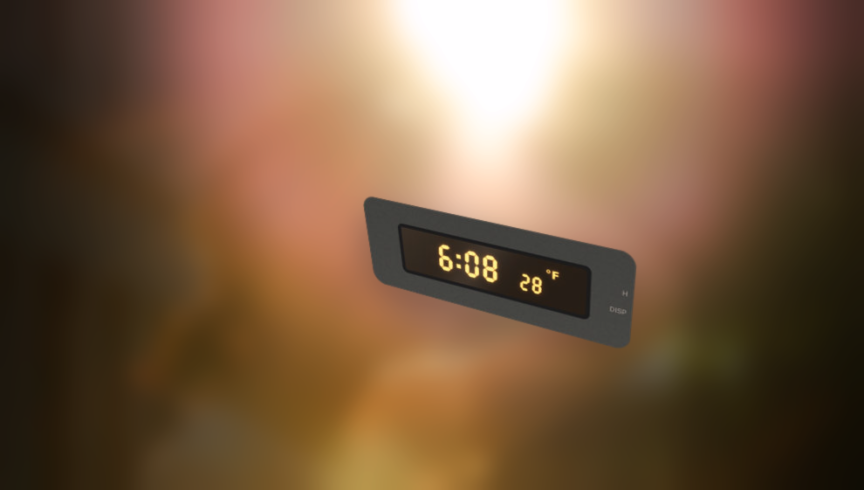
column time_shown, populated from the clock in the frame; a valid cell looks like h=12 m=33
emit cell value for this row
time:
h=6 m=8
